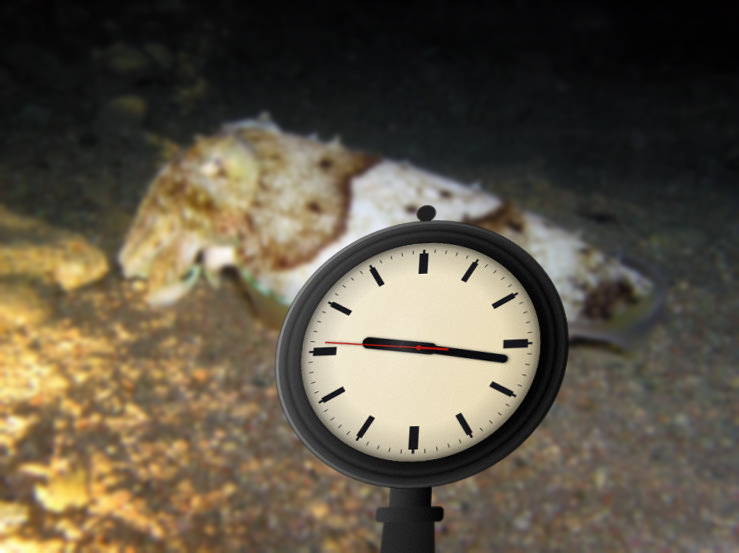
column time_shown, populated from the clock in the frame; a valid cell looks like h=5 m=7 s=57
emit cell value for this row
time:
h=9 m=16 s=46
